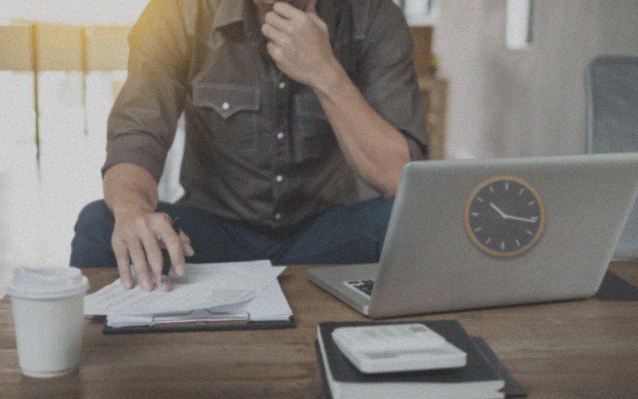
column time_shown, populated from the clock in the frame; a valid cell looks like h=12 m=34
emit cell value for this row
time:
h=10 m=16
